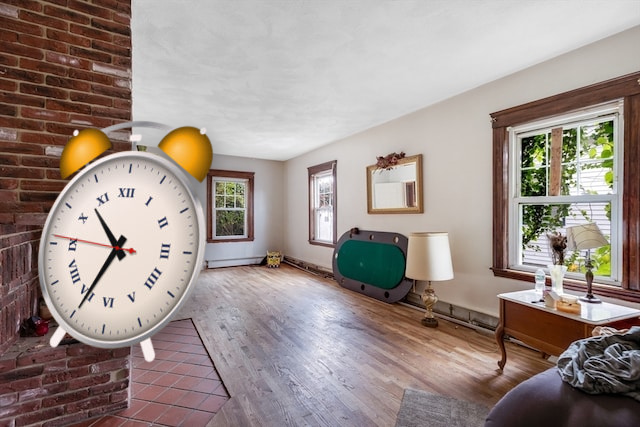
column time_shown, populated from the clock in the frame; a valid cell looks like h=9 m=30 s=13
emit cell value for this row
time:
h=10 m=34 s=46
